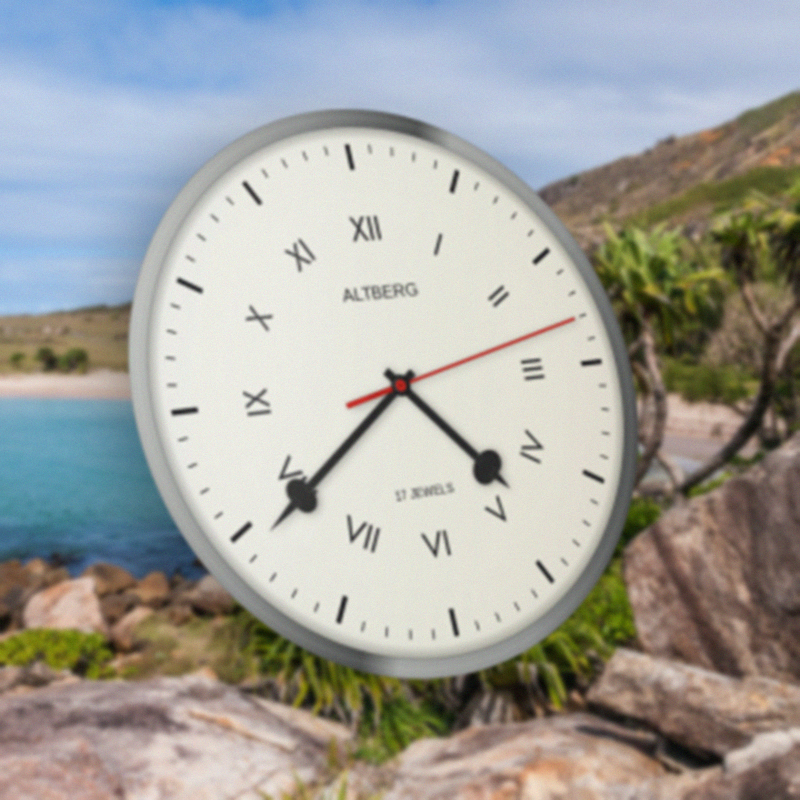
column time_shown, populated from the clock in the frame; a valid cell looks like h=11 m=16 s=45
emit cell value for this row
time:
h=4 m=39 s=13
